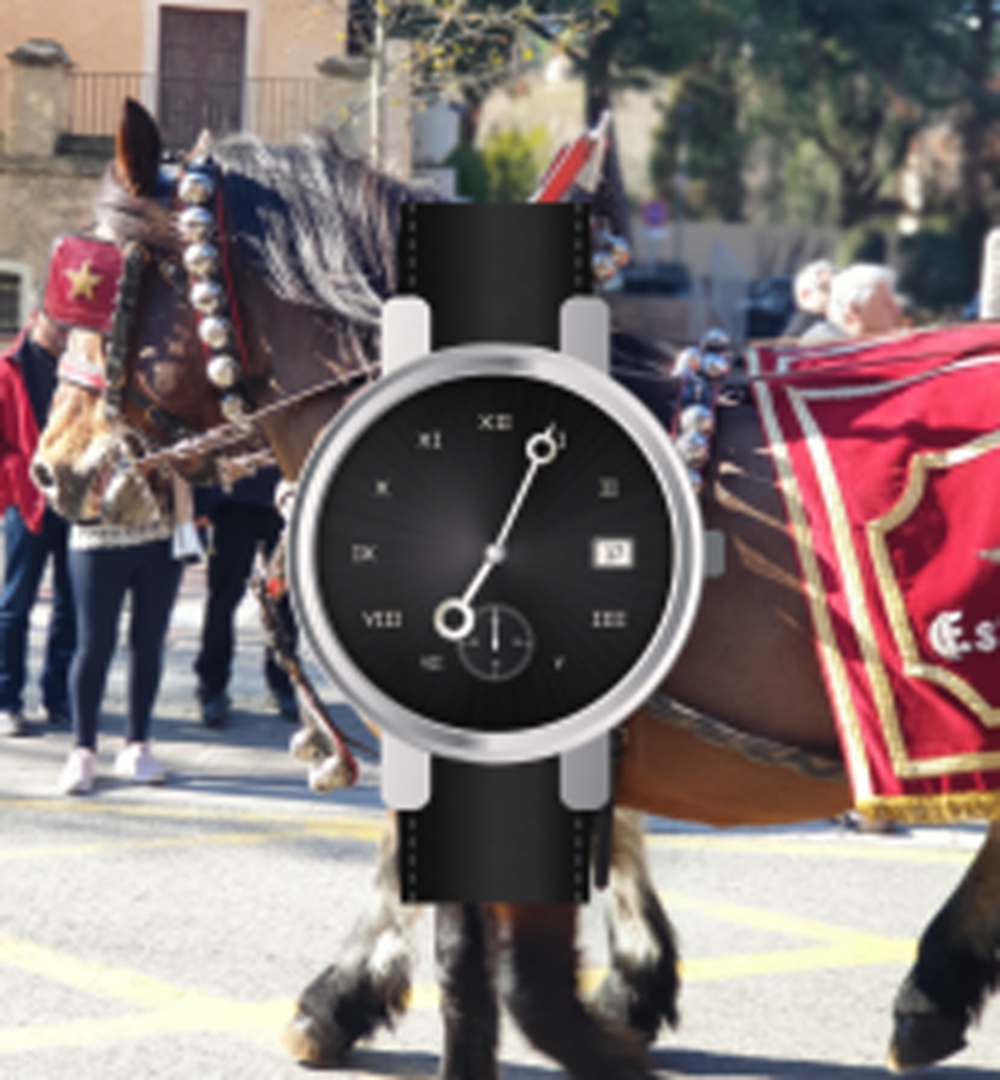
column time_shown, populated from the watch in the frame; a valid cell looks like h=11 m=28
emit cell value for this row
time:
h=7 m=4
